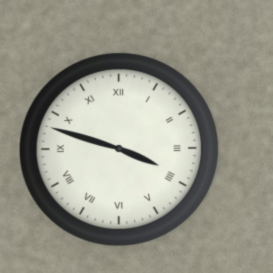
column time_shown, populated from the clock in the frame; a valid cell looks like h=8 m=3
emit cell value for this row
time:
h=3 m=48
